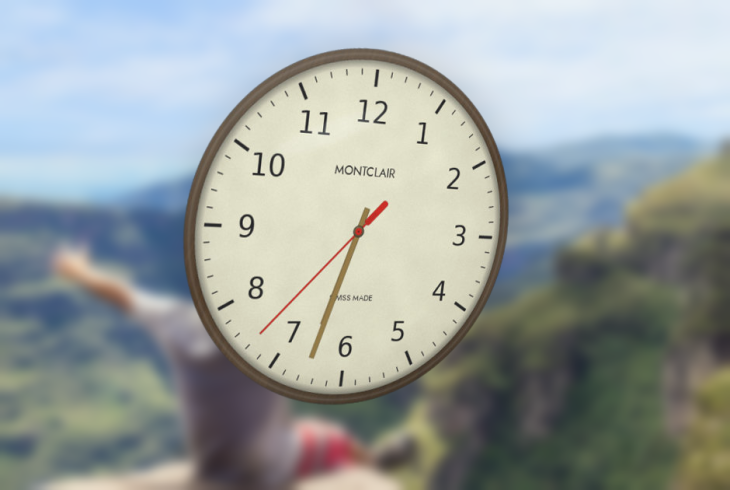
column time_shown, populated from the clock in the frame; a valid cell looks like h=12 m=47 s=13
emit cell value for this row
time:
h=6 m=32 s=37
